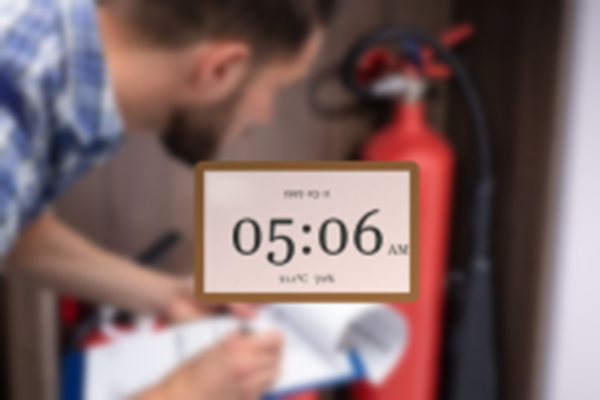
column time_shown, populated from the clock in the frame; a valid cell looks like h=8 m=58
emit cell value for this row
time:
h=5 m=6
